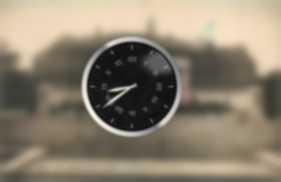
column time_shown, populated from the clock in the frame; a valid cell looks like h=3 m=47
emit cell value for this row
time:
h=8 m=39
